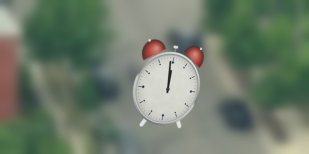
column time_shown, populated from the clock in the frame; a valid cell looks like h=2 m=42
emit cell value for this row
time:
h=11 m=59
